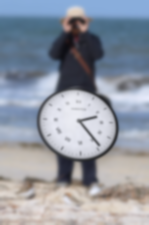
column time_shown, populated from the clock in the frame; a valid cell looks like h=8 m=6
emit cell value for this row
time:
h=2 m=24
